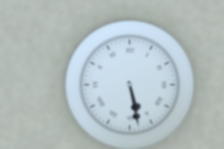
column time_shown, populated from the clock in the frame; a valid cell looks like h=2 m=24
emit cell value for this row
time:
h=5 m=28
